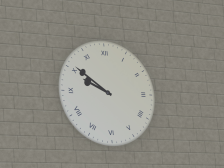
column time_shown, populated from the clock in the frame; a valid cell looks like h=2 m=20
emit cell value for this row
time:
h=9 m=51
